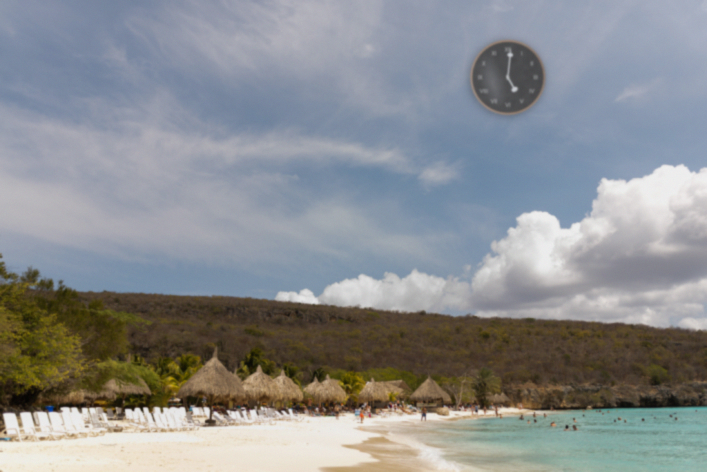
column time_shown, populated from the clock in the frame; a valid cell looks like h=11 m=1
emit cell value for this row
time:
h=5 m=1
